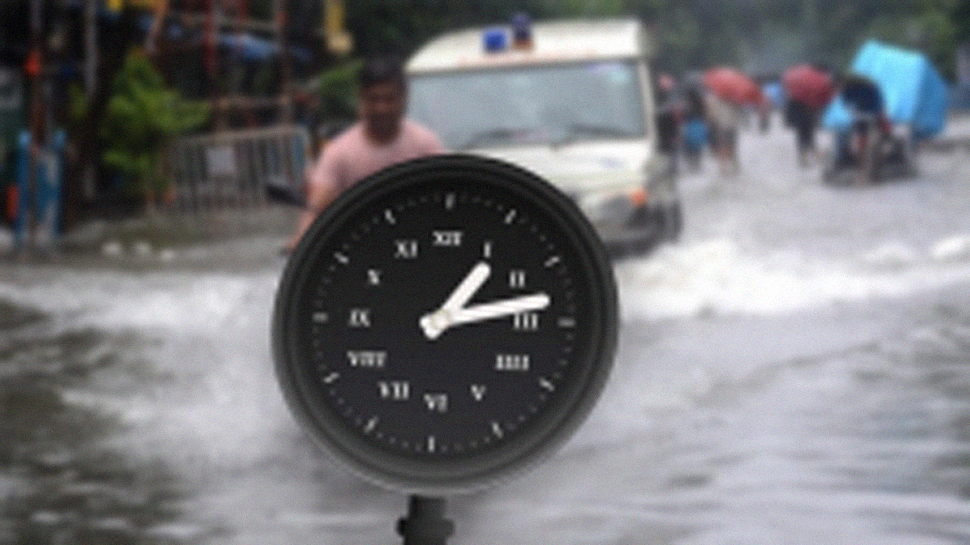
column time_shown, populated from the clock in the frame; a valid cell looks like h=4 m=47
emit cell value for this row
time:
h=1 m=13
